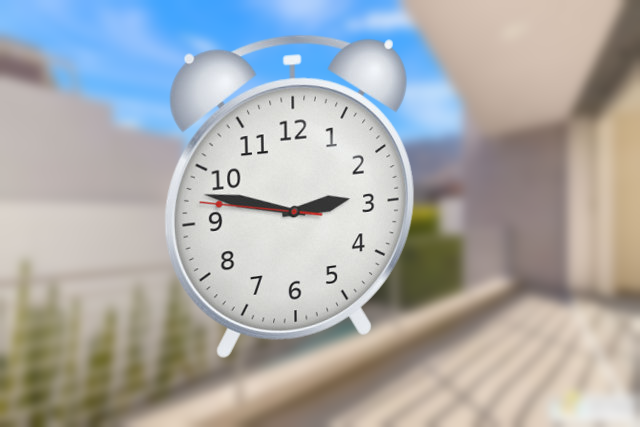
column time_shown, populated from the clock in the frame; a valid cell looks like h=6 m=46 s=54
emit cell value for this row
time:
h=2 m=47 s=47
